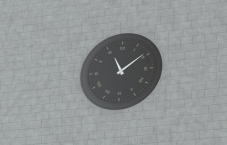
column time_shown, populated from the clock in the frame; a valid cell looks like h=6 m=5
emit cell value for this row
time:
h=11 m=9
